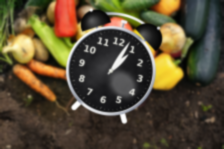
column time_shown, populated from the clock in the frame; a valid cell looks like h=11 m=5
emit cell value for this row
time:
h=1 m=3
